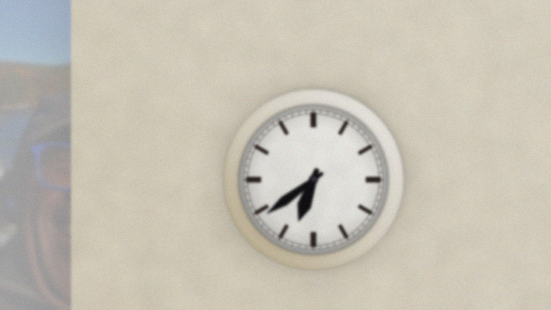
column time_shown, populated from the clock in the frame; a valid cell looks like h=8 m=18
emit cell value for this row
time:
h=6 m=39
